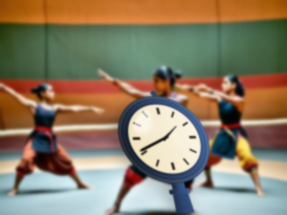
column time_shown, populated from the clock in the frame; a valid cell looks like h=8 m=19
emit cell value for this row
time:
h=1 m=41
